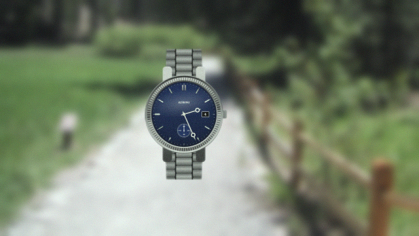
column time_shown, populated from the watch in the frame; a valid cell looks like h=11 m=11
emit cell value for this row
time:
h=2 m=26
